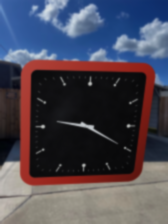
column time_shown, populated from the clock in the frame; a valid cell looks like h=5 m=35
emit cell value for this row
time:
h=9 m=20
